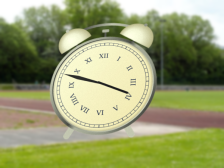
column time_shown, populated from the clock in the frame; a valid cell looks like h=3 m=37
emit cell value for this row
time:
h=3 m=48
